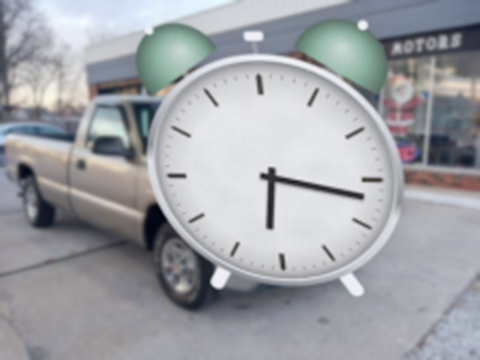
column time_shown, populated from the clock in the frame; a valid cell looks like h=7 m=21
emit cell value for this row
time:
h=6 m=17
